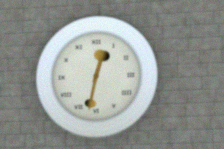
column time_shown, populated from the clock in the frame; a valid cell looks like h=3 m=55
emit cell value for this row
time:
h=12 m=32
